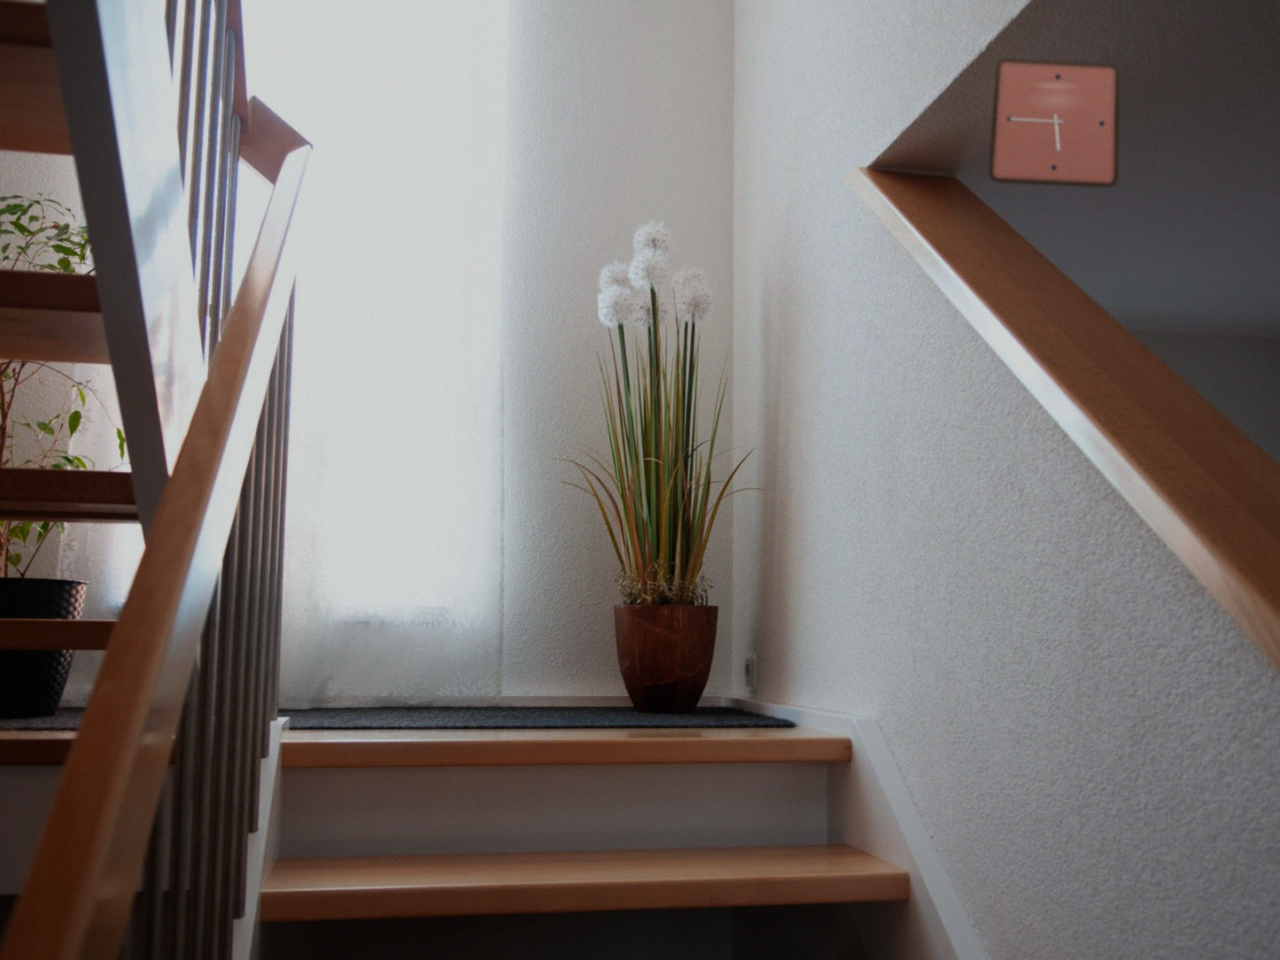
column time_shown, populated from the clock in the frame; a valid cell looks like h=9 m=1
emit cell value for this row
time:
h=5 m=45
